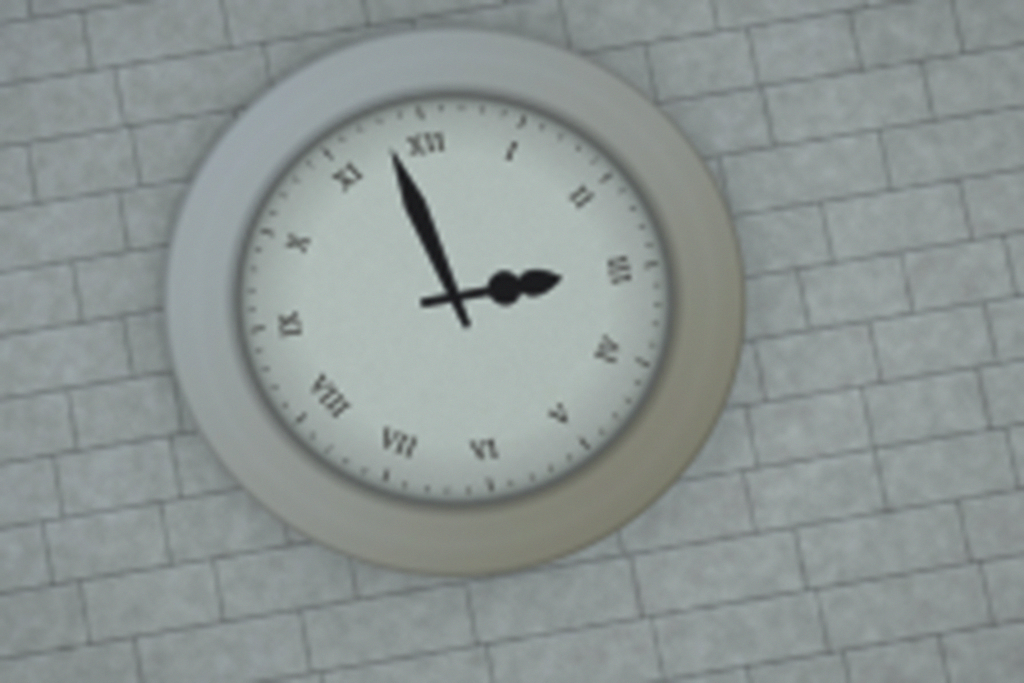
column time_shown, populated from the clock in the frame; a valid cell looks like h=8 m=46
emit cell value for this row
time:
h=2 m=58
